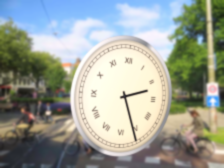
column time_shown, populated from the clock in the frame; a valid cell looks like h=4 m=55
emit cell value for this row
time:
h=2 m=26
